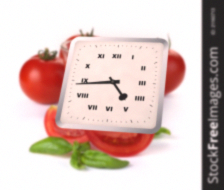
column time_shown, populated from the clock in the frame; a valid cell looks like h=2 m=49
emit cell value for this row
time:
h=4 m=44
